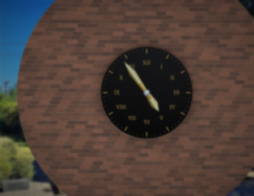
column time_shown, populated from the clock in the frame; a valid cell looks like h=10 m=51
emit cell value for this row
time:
h=4 m=54
